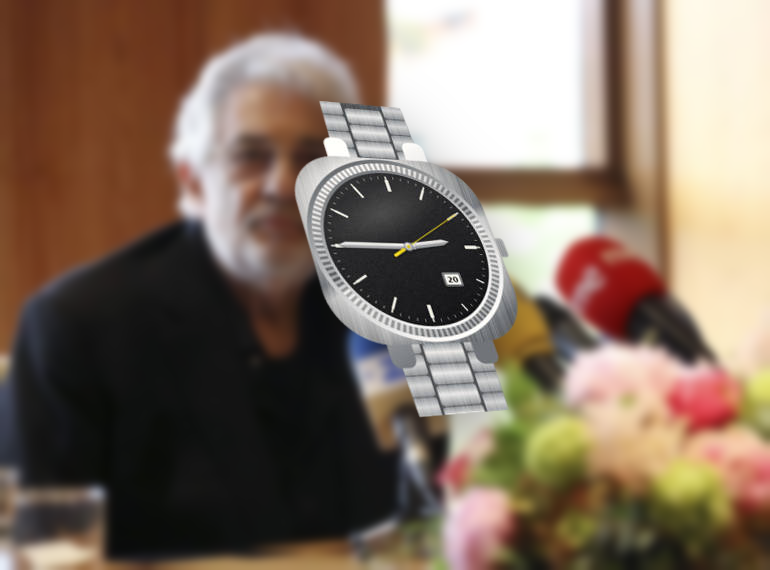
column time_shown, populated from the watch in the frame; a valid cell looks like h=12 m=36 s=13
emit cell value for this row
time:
h=2 m=45 s=10
